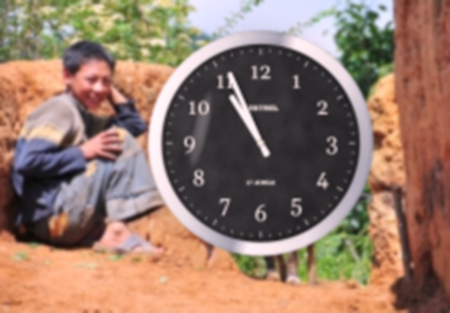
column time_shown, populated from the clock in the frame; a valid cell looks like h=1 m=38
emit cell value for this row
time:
h=10 m=56
